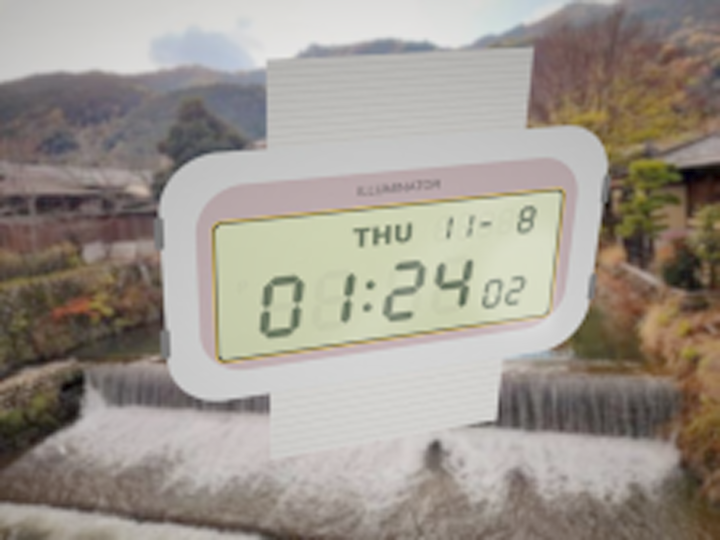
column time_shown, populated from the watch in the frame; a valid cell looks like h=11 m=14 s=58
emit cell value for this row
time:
h=1 m=24 s=2
